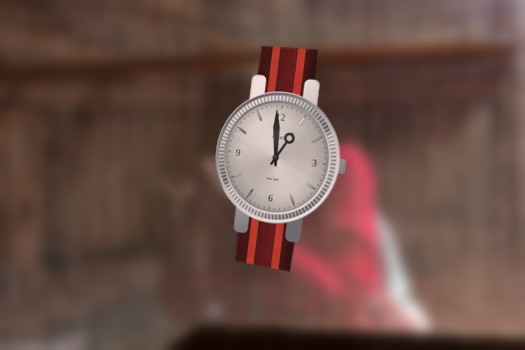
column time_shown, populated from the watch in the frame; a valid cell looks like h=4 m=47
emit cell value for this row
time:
h=12 m=59
